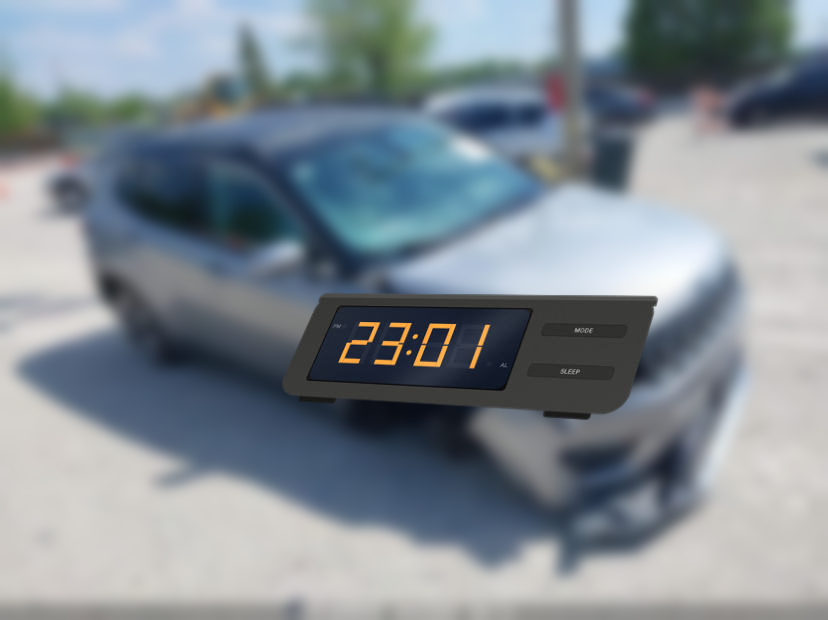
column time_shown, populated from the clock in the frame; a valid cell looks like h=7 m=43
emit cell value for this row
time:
h=23 m=1
